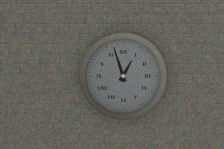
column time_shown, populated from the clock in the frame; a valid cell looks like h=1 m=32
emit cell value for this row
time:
h=12 m=57
